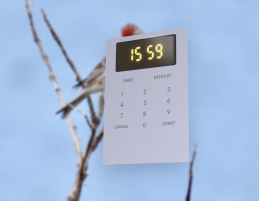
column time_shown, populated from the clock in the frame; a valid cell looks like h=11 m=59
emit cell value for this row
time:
h=15 m=59
